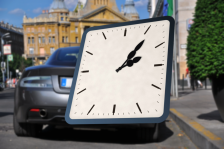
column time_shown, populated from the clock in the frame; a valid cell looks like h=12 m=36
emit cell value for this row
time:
h=2 m=6
